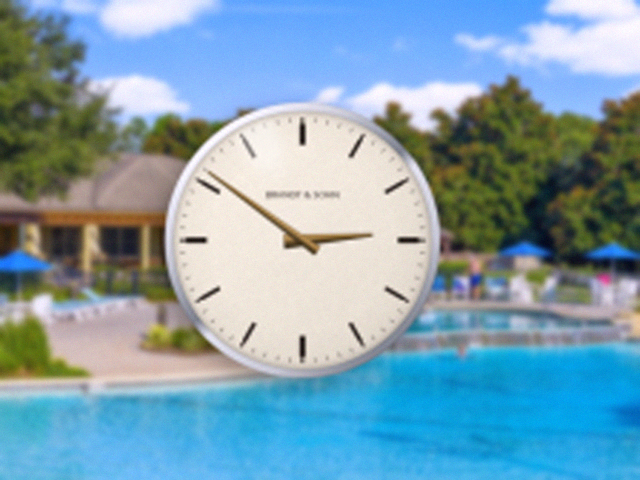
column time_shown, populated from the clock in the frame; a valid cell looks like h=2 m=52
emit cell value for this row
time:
h=2 m=51
